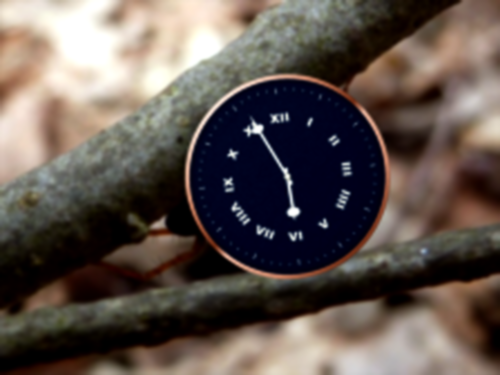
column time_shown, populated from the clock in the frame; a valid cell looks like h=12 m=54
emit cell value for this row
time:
h=5 m=56
